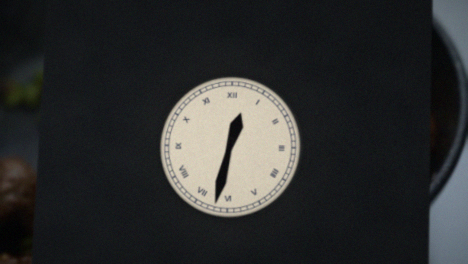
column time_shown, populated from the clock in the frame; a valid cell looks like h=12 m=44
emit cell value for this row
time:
h=12 m=32
